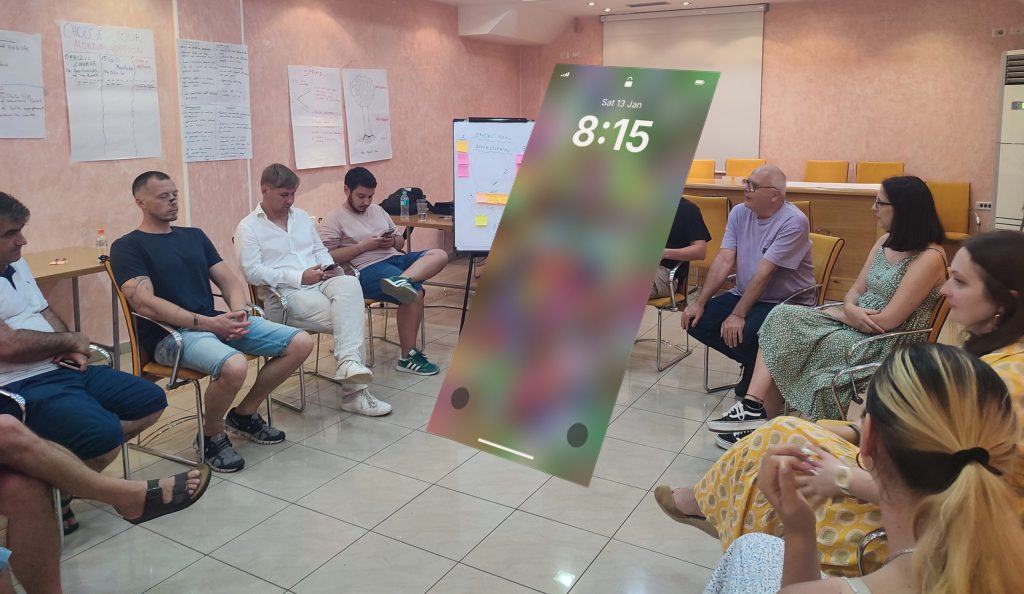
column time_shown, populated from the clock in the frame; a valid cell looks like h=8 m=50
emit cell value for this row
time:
h=8 m=15
